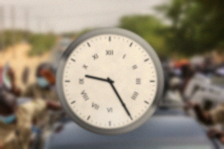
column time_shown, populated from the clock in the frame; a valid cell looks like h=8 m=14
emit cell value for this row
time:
h=9 m=25
